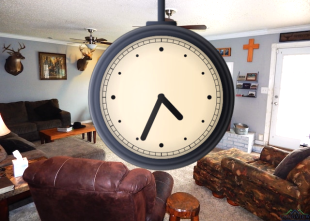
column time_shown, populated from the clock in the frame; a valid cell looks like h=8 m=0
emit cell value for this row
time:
h=4 m=34
